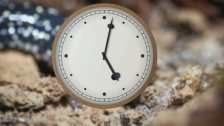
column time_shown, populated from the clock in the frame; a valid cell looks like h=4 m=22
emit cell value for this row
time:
h=5 m=2
